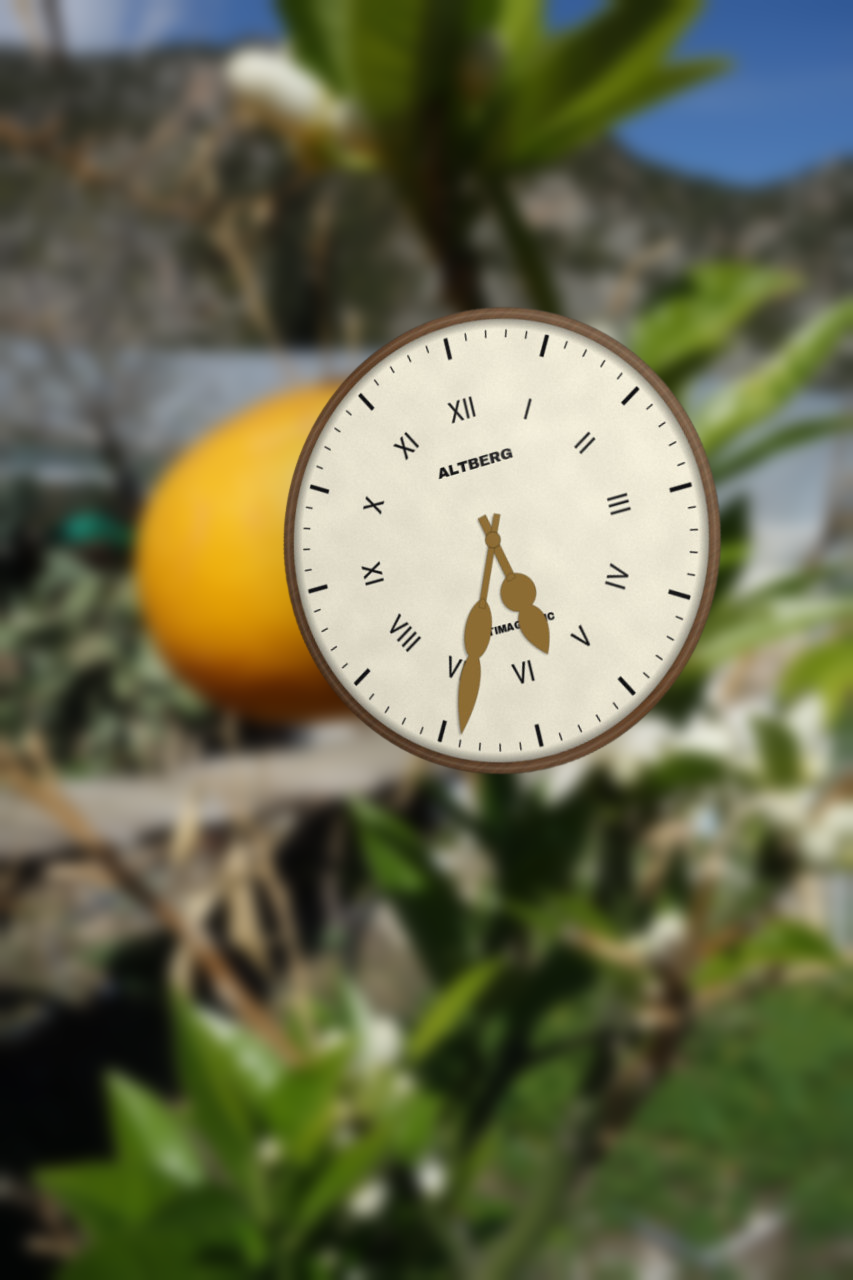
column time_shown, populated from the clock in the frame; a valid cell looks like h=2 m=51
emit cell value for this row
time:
h=5 m=34
